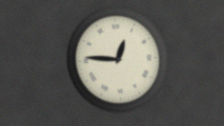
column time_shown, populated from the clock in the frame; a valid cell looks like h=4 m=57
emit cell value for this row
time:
h=12 m=46
